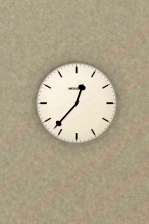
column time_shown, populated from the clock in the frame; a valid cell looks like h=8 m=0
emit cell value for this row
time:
h=12 m=37
